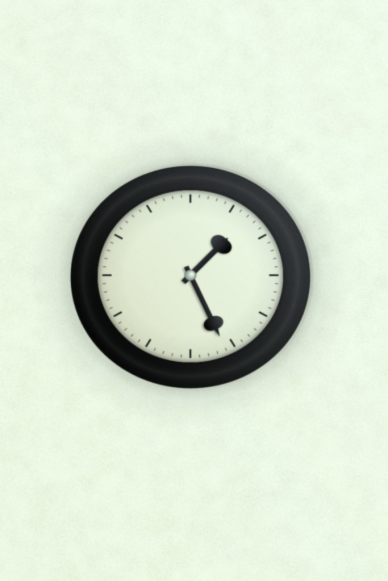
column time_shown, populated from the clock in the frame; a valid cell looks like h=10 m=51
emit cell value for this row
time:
h=1 m=26
